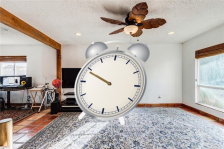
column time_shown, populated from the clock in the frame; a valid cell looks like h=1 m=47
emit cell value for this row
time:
h=9 m=49
